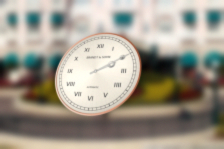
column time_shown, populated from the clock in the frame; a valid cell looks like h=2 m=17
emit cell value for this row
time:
h=2 m=10
